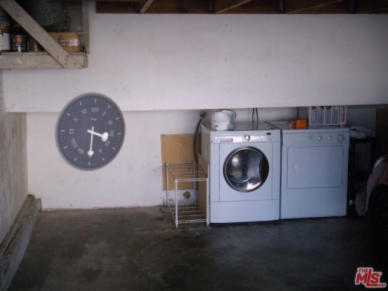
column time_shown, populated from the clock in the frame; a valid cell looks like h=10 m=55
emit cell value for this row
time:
h=3 m=30
